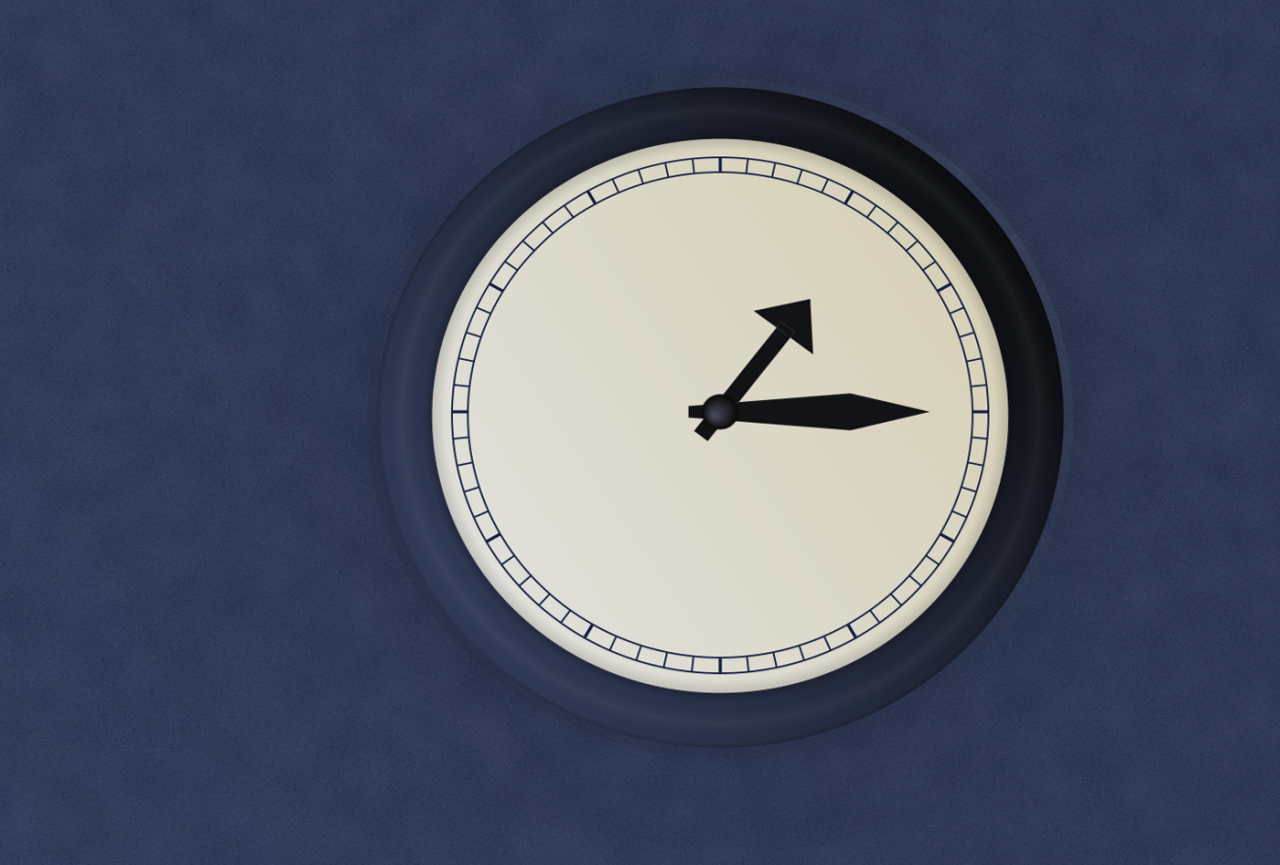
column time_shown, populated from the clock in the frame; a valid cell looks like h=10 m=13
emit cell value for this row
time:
h=1 m=15
